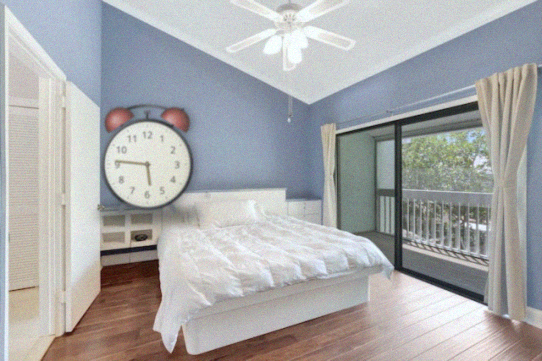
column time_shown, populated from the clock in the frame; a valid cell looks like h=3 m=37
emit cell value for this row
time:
h=5 m=46
